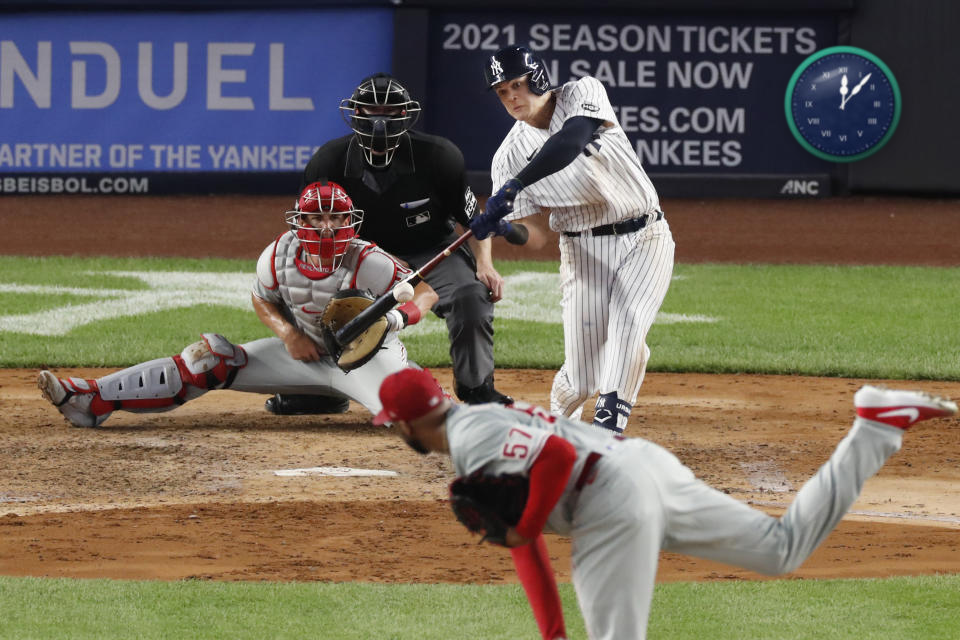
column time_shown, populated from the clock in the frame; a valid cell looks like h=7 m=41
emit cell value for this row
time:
h=12 m=7
